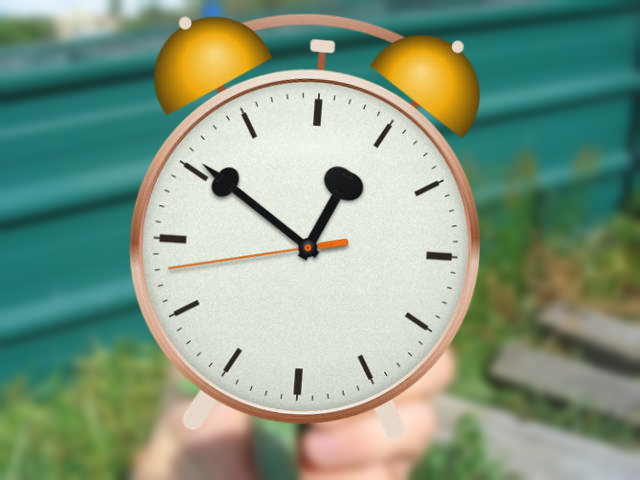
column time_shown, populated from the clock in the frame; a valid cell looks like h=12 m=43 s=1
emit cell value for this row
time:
h=12 m=50 s=43
